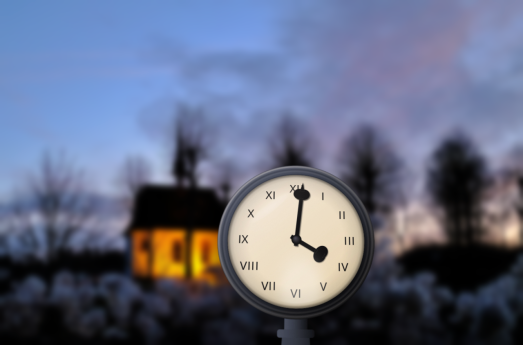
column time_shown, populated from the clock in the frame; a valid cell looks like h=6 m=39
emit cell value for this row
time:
h=4 m=1
